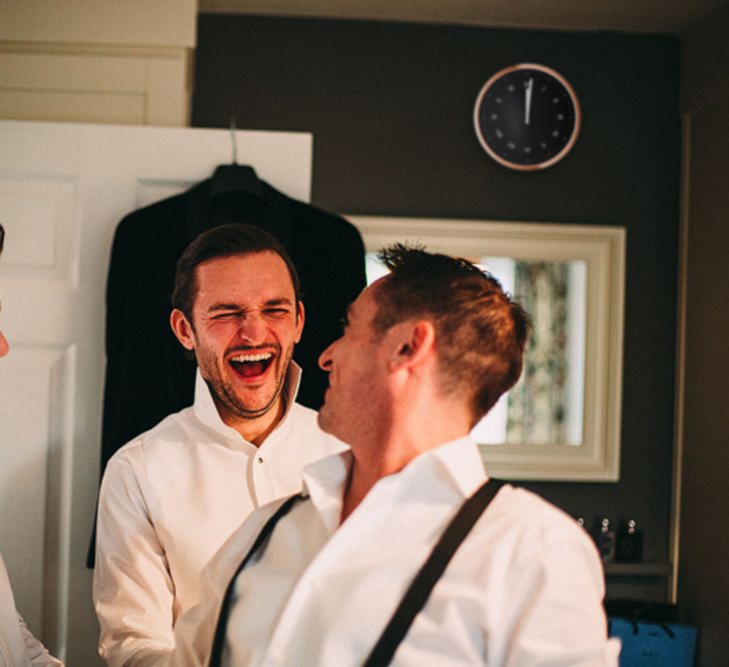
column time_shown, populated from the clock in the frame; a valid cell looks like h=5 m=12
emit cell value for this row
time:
h=12 m=1
